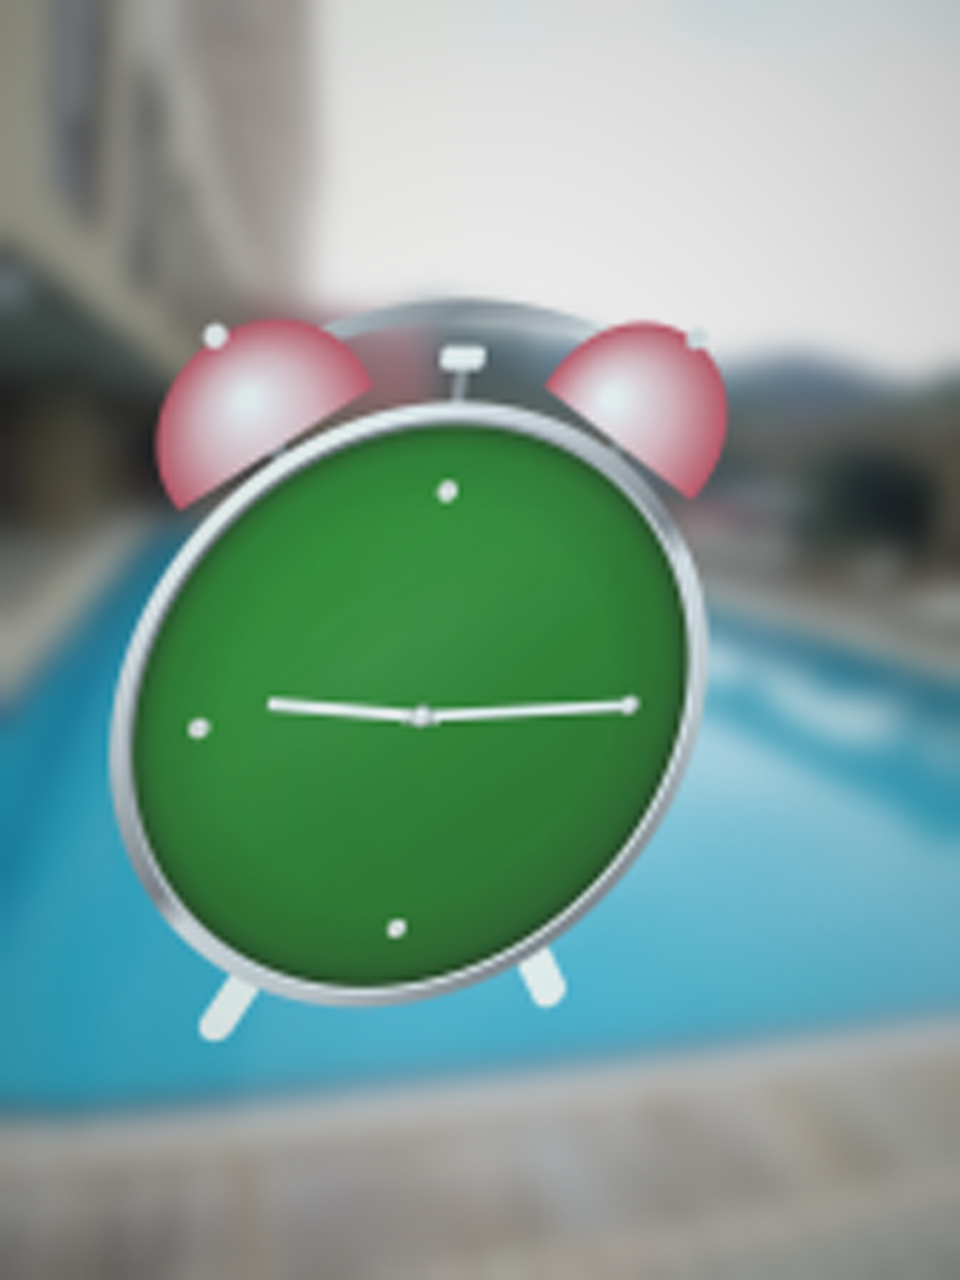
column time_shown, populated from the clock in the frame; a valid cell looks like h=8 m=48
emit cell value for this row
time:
h=9 m=15
